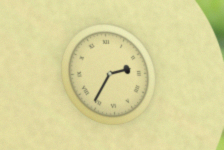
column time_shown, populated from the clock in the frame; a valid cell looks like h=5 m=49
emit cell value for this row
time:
h=2 m=36
